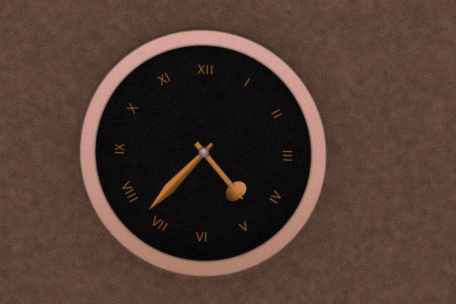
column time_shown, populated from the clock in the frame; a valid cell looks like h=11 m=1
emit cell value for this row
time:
h=4 m=37
